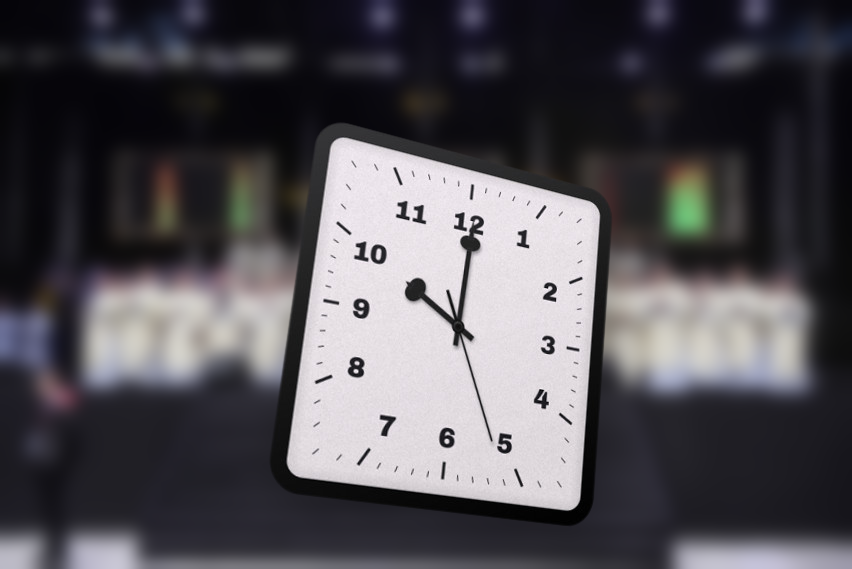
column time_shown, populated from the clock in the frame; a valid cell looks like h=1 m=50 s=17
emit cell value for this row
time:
h=10 m=0 s=26
